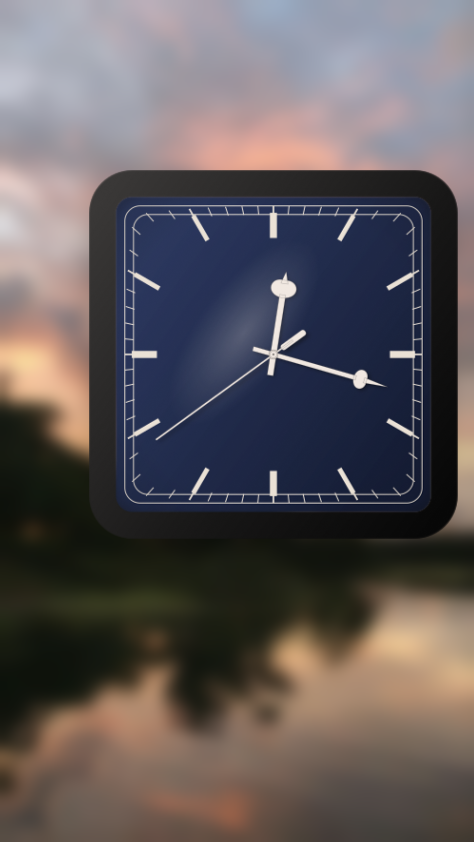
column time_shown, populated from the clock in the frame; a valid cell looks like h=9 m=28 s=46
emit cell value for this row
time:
h=12 m=17 s=39
